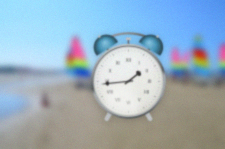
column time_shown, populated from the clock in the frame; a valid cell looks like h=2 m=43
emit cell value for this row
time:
h=1 m=44
